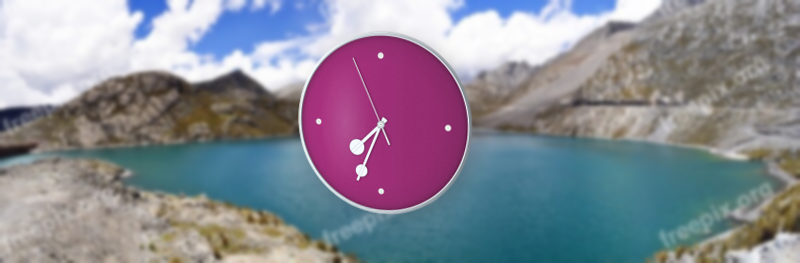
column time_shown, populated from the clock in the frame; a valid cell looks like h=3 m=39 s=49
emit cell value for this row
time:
h=7 m=33 s=56
